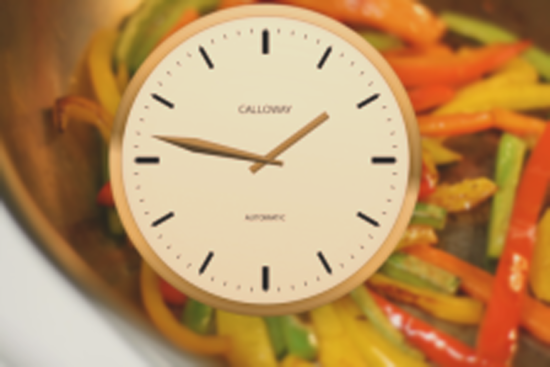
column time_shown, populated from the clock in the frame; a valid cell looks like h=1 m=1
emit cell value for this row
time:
h=1 m=47
